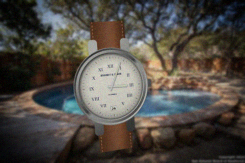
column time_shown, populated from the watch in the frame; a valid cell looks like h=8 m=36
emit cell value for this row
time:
h=3 m=4
